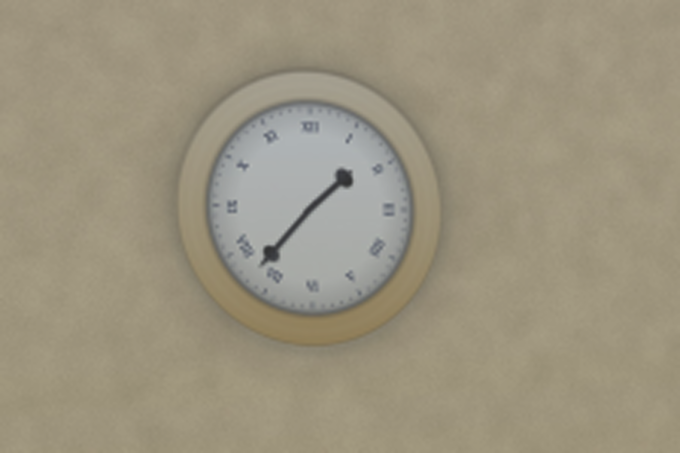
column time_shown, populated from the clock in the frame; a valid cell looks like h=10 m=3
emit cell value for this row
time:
h=1 m=37
